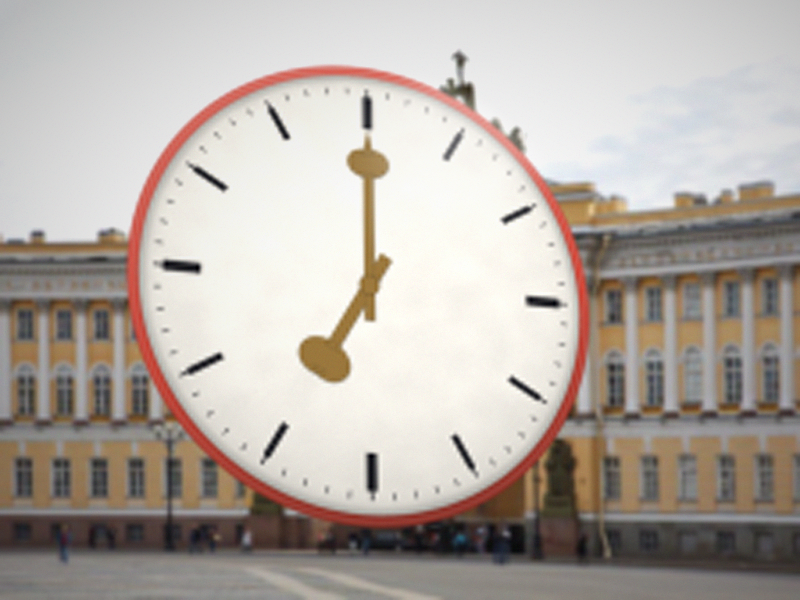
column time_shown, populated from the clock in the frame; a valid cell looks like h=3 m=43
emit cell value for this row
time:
h=7 m=0
